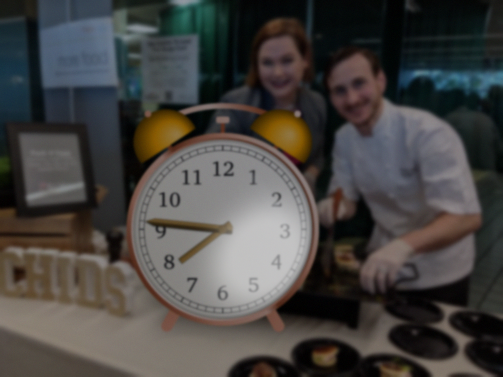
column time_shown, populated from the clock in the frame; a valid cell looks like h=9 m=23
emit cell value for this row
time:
h=7 m=46
